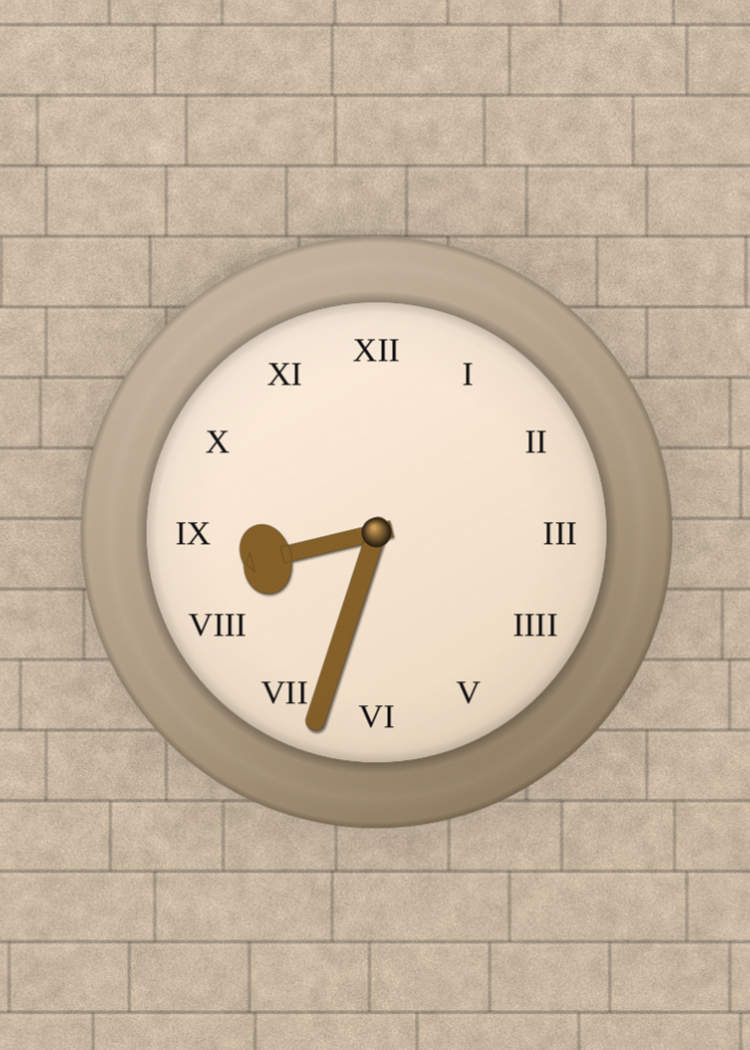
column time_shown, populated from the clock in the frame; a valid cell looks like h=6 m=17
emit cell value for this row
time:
h=8 m=33
